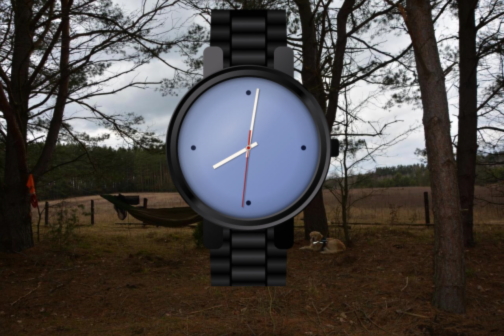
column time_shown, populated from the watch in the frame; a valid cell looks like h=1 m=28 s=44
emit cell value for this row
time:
h=8 m=1 s=31
